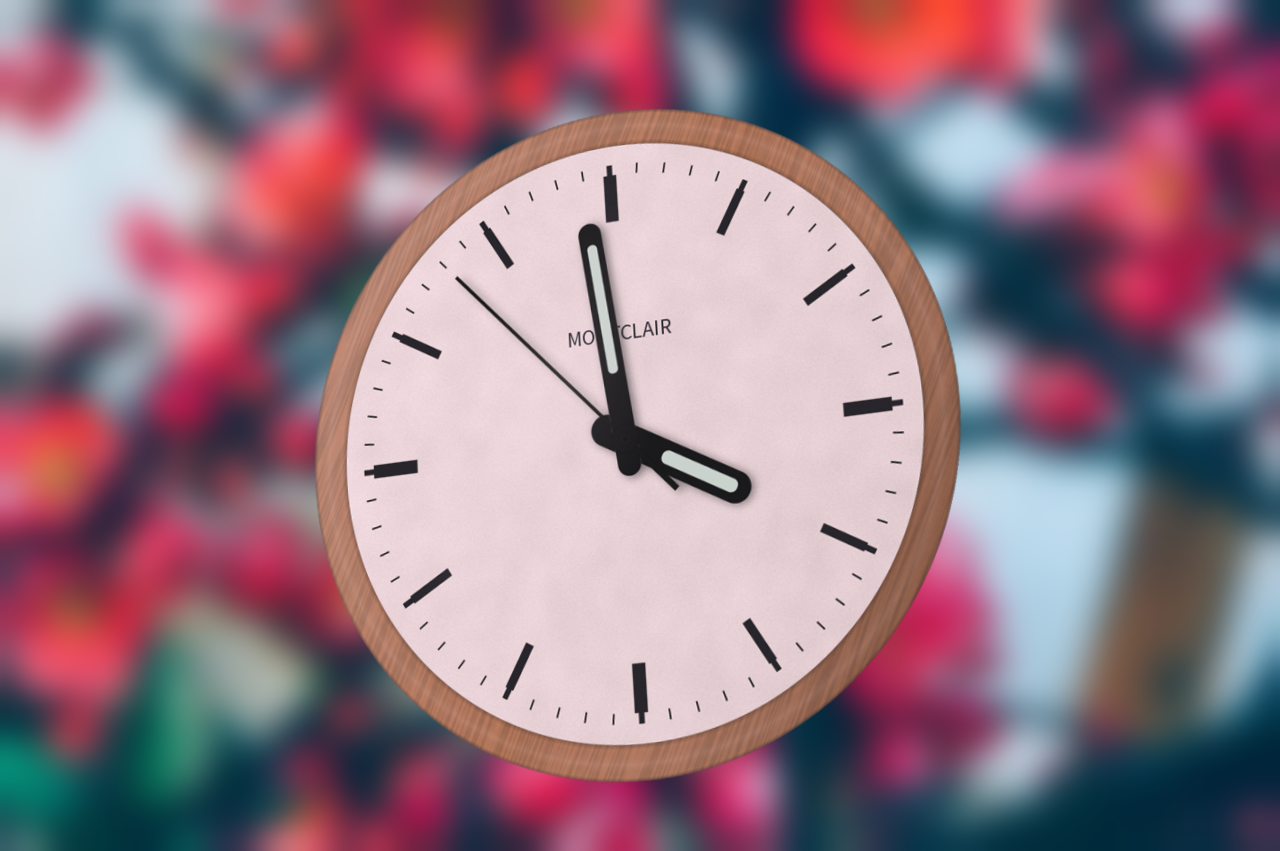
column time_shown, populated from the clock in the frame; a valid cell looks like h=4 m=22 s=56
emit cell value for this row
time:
h=3 m=58 s=53
